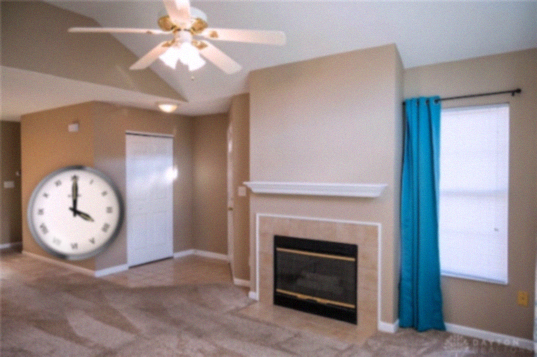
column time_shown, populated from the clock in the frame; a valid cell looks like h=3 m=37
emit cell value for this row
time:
h=4 m=0
